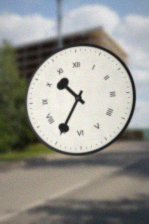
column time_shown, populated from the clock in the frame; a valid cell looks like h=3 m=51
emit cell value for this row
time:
h=10 m=35
